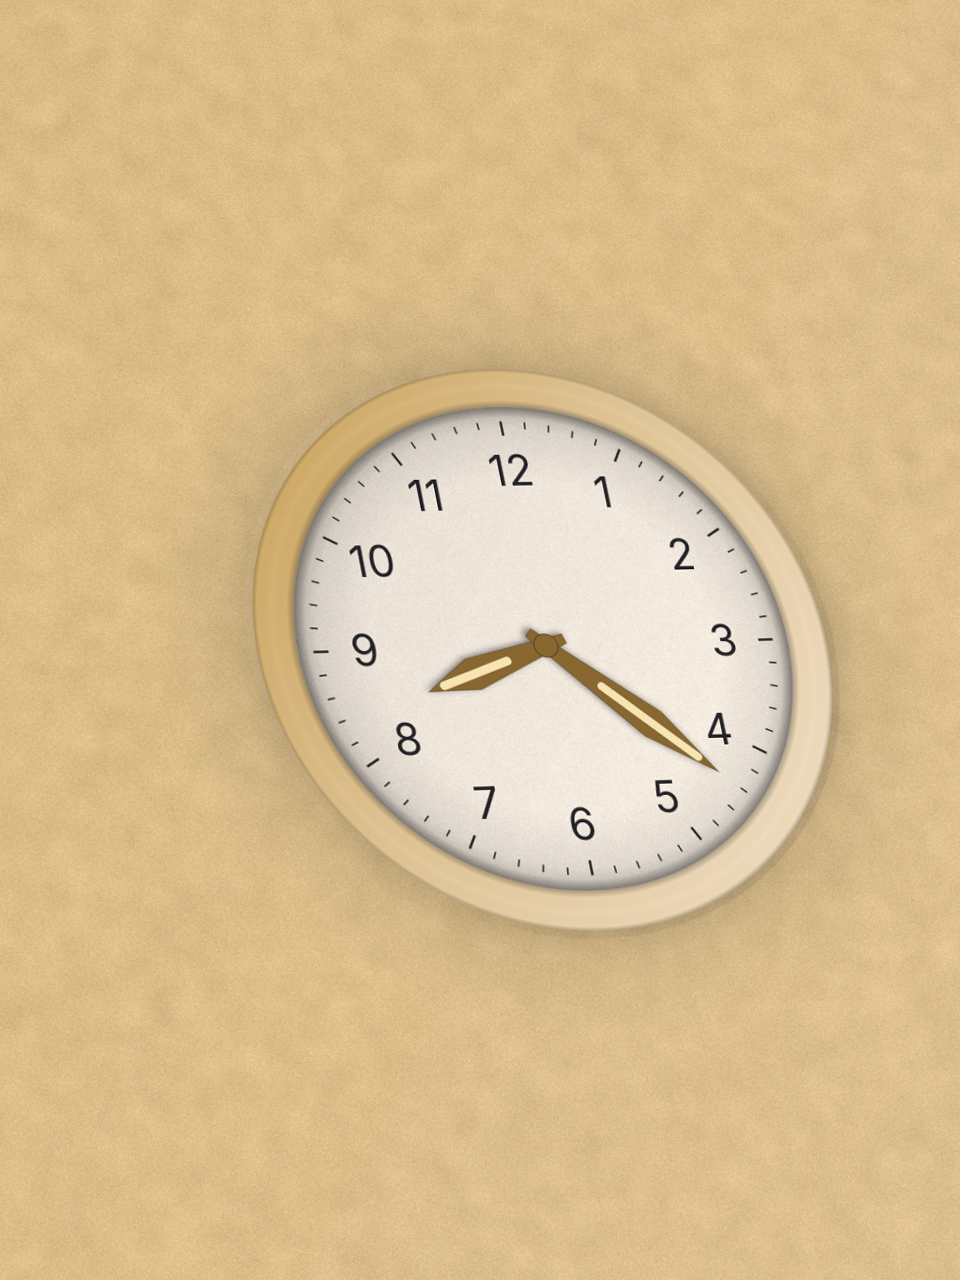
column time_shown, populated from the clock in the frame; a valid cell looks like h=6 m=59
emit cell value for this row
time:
h=8 m=22
